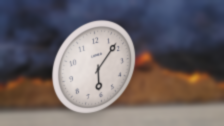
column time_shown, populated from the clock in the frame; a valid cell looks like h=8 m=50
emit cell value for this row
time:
h=6 m=8
